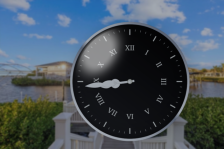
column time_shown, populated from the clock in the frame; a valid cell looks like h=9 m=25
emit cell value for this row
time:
h=8 m=44
